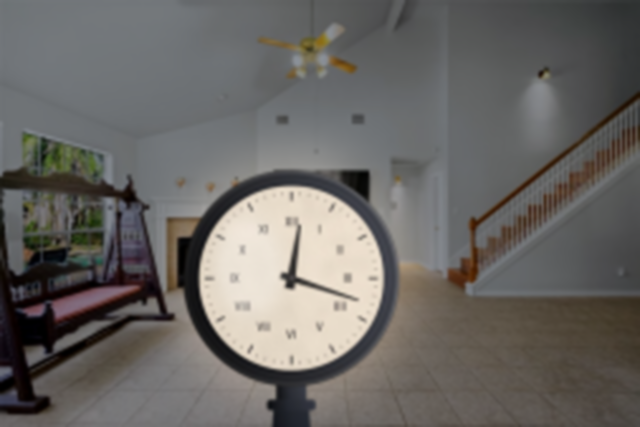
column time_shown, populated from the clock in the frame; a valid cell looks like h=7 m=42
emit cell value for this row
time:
h=12 m=18
